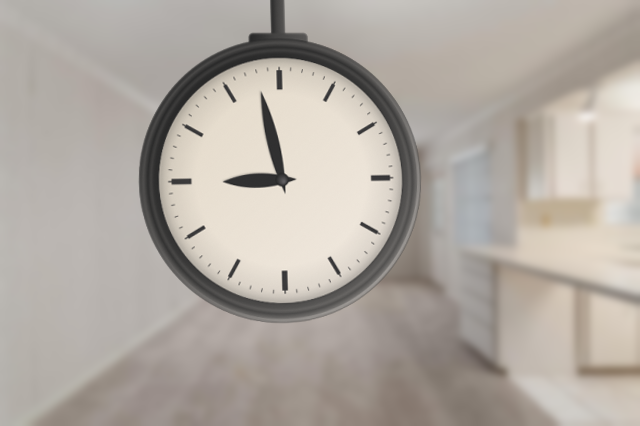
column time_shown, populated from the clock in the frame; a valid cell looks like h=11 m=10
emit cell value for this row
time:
h=8 m=58
